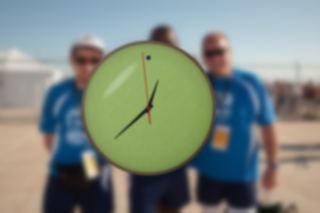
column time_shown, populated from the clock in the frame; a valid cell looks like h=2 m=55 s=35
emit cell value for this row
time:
h=12 m=37 s=59
